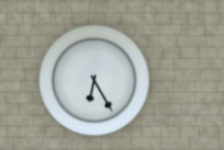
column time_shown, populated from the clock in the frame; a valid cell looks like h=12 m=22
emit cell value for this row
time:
h=6 m=25
